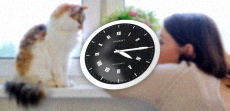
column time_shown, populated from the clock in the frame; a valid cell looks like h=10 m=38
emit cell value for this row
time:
h=4 m=15
